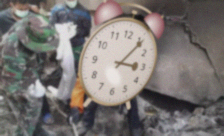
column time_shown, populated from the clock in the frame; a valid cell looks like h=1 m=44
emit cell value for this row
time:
h=3 m=6
